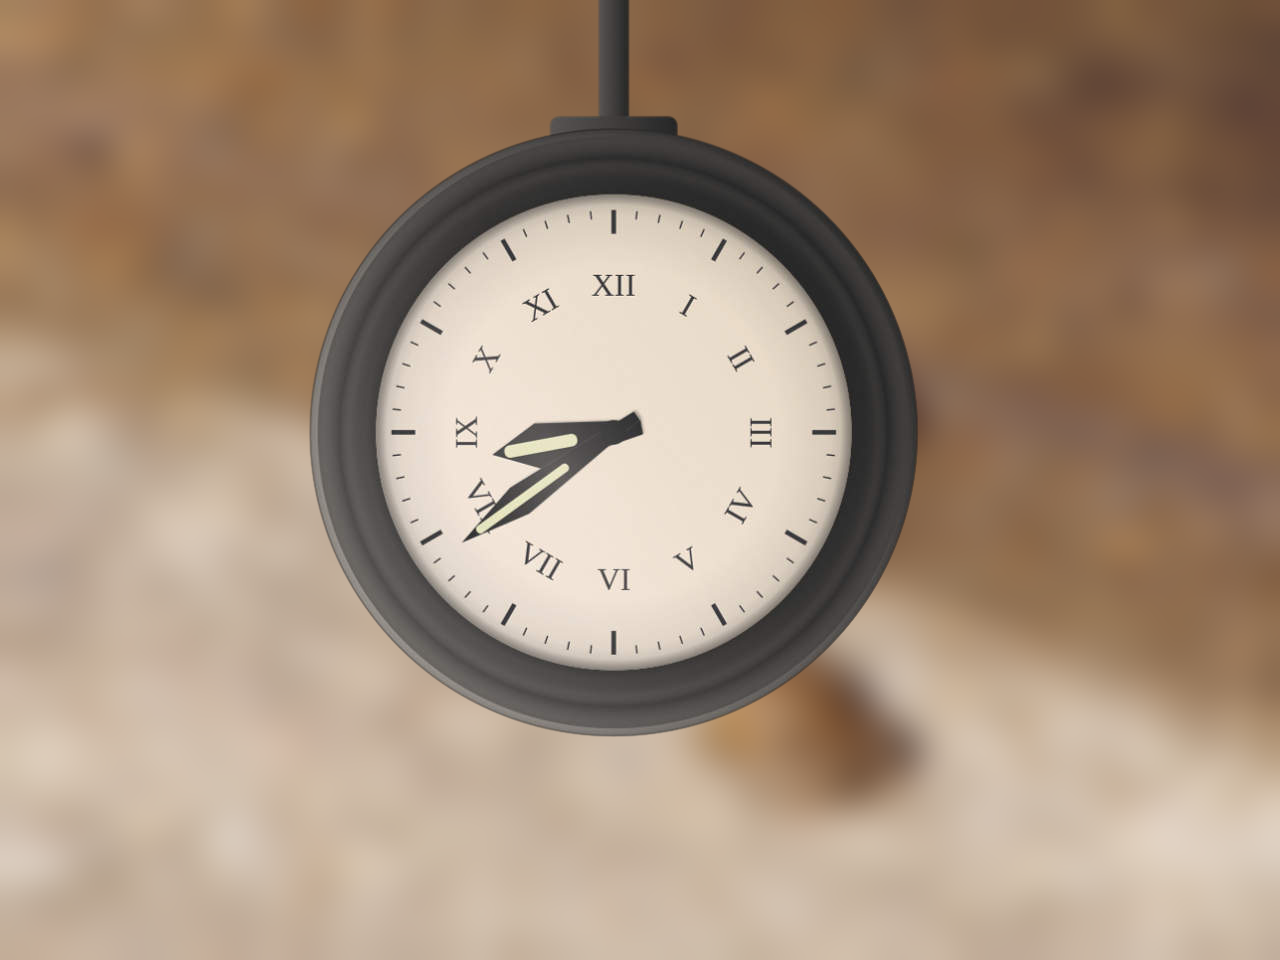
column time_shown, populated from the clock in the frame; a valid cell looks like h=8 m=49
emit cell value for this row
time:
h=8 m=39
